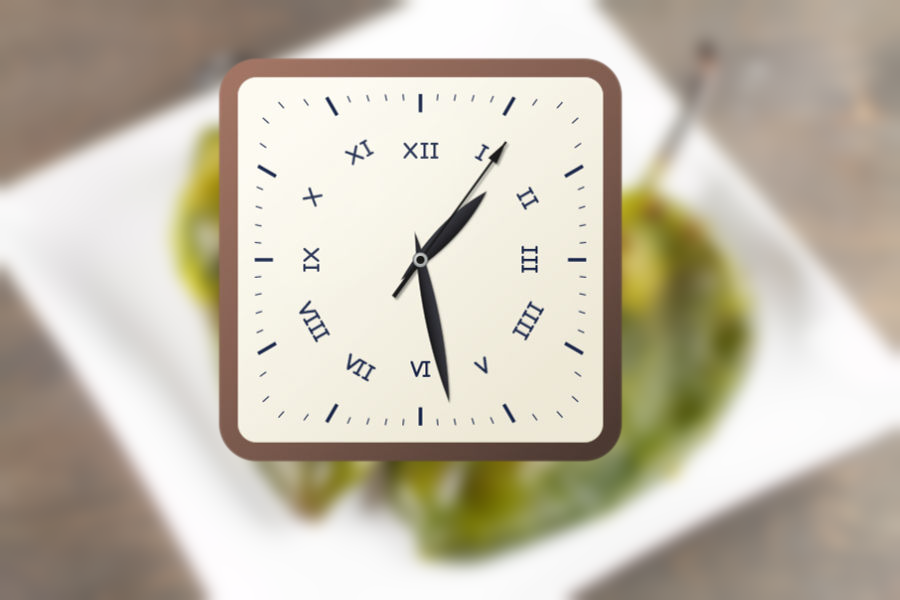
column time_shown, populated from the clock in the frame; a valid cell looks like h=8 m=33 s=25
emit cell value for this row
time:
h=1 m=28 s=6
